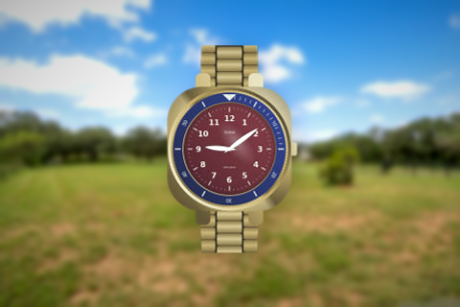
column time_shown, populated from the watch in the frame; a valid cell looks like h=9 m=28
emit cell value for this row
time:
h=9 m=9
